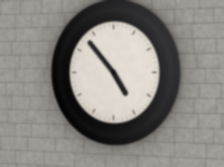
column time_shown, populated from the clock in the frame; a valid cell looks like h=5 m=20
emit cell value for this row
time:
h=4 m=53
